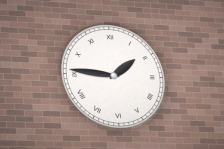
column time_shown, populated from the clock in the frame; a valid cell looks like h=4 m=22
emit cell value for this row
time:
h=1 m=46
